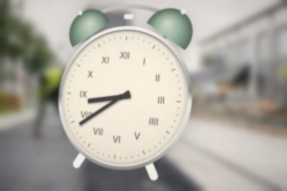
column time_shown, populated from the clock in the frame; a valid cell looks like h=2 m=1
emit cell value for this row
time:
h=8 m=39
